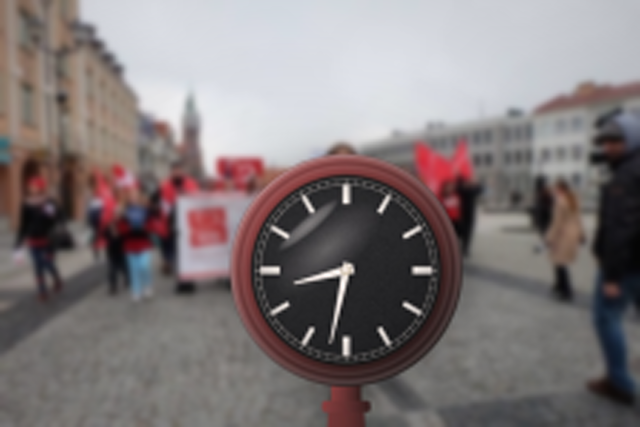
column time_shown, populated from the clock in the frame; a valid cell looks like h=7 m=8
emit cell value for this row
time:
h=8 m=32
